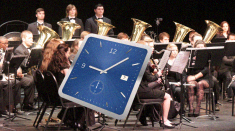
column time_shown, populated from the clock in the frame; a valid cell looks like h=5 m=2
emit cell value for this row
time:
h=9 m=7
